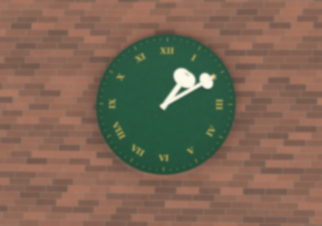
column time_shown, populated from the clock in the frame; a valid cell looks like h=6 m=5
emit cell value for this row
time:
h=1 m=10
